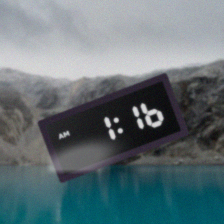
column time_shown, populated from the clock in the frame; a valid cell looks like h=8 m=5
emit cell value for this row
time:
h=1 m=16
